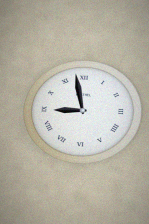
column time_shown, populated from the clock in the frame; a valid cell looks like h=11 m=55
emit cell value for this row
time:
h=8 m=58
